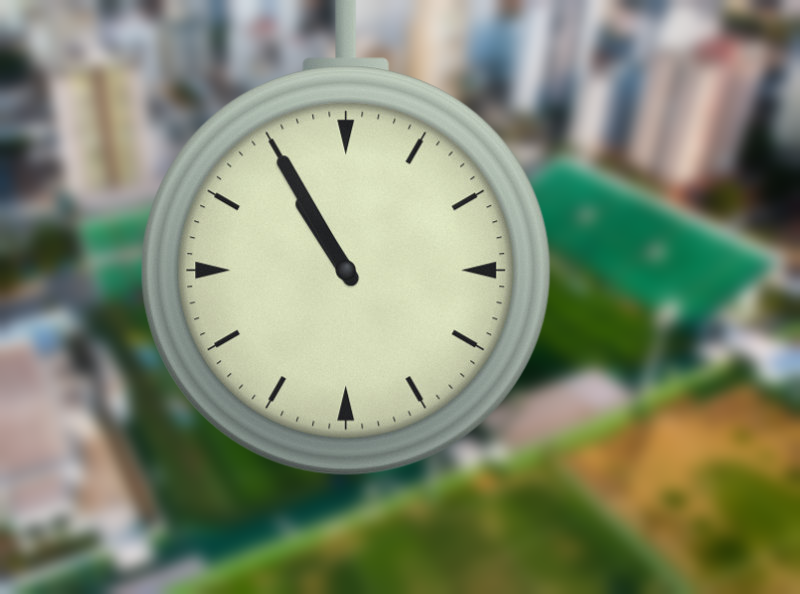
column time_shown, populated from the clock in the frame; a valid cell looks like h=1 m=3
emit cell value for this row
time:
h=10 m=55
